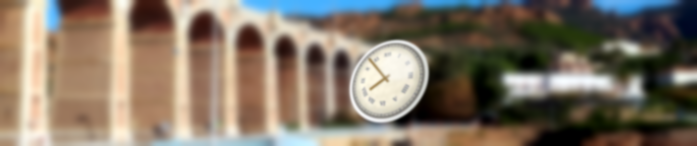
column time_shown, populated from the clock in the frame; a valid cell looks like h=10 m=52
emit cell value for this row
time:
h=7 m=53
